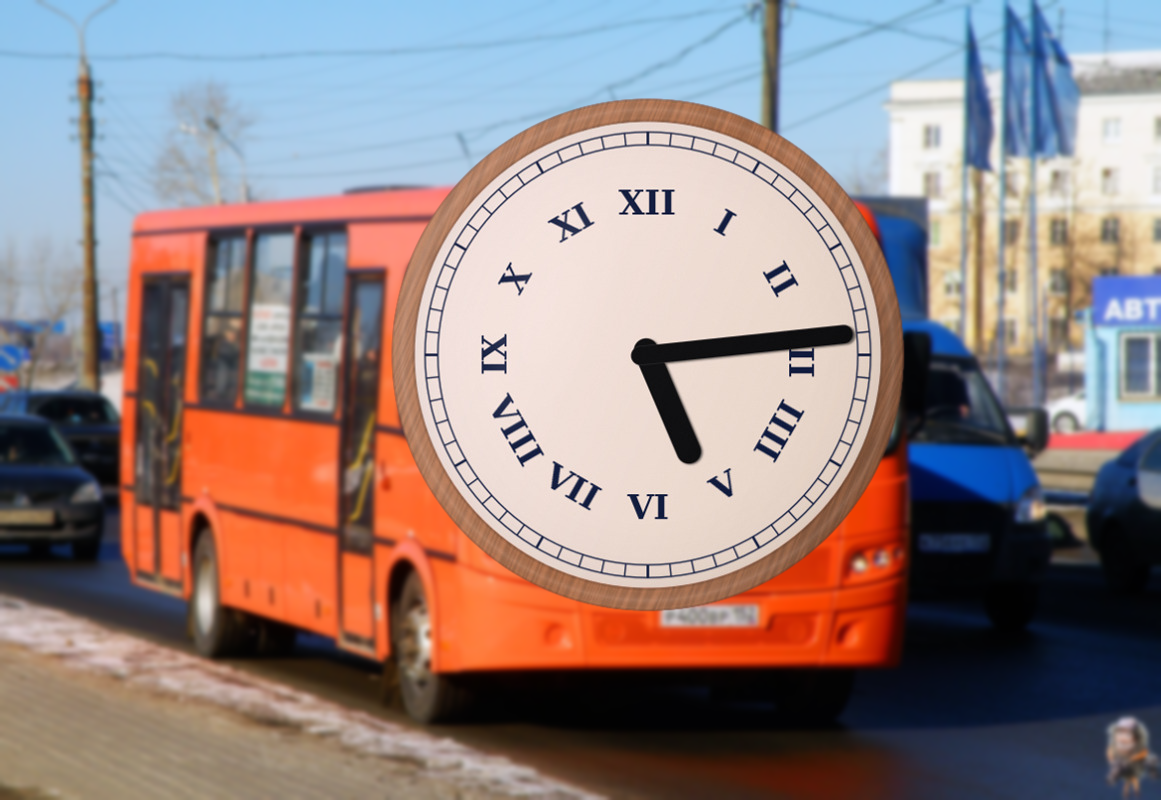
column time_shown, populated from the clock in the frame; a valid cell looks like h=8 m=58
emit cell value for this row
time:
h=5 m=14
